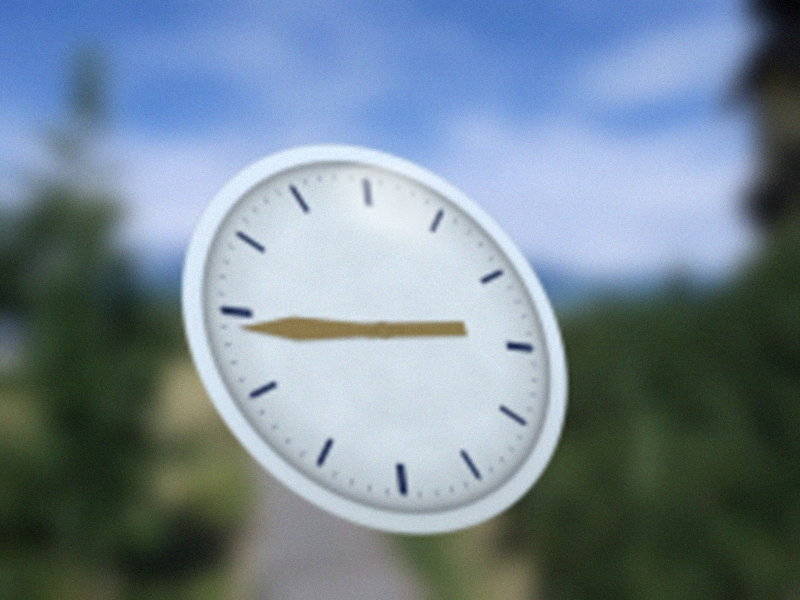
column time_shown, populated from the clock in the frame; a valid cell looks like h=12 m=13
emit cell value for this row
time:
h=2 m=44
